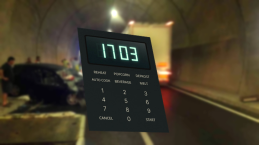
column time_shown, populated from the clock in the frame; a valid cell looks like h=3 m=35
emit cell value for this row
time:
h=17 m=3
